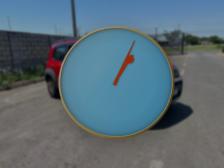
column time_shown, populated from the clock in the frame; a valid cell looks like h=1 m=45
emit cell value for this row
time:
h=1 m=4
